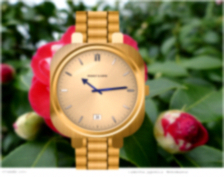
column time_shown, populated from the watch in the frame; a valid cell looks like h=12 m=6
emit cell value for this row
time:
h=10 m=14
